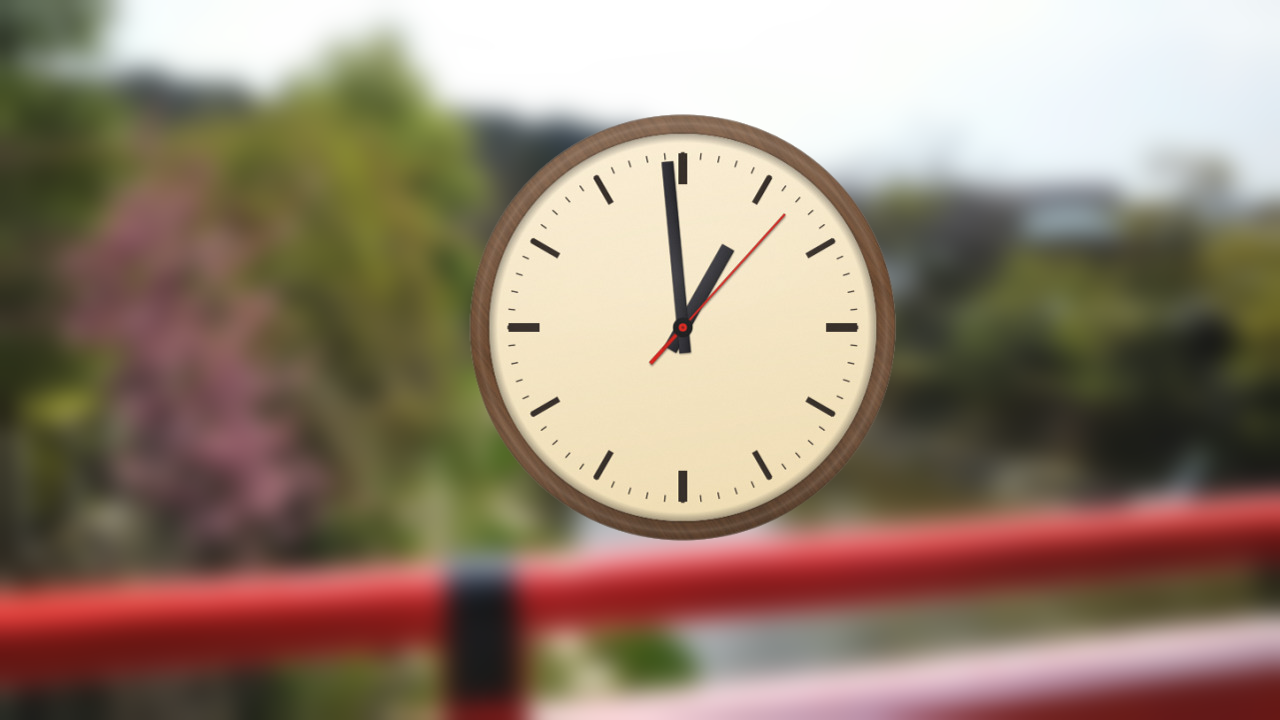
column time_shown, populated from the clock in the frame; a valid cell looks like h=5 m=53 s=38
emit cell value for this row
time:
h=12 m=59 s=7
